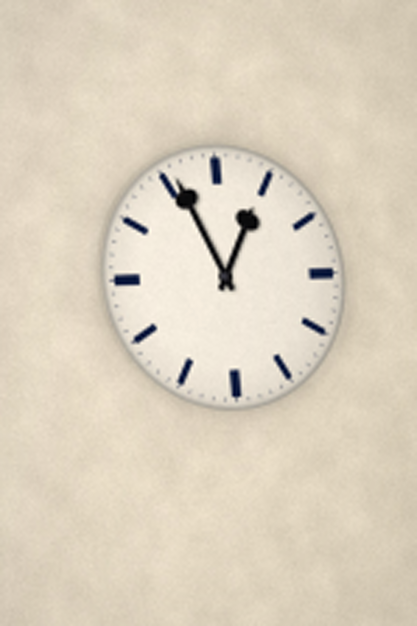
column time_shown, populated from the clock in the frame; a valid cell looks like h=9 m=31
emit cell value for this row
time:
h=12 m=56
